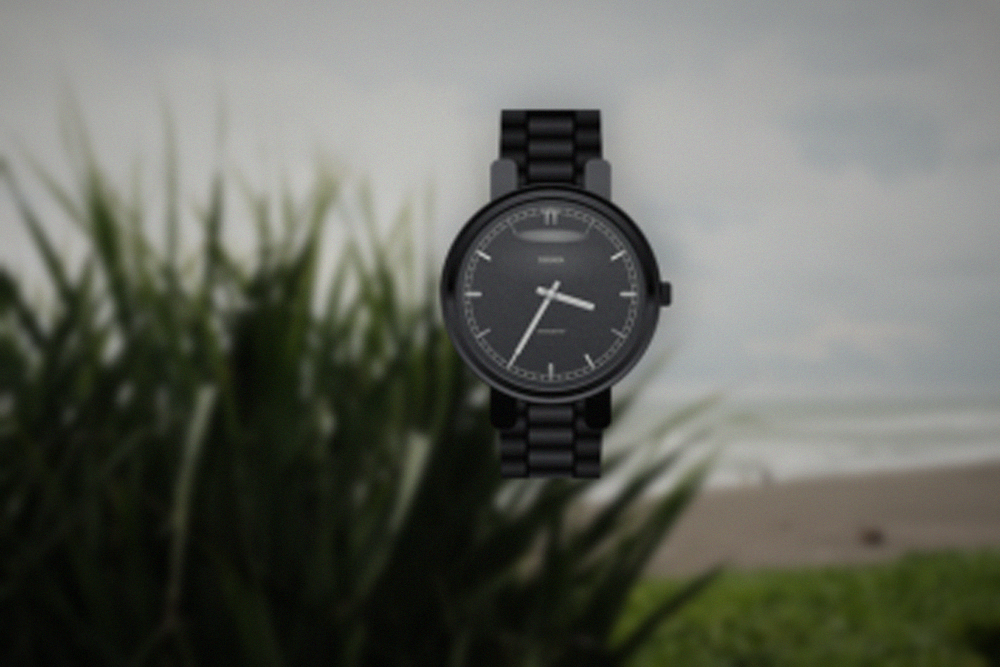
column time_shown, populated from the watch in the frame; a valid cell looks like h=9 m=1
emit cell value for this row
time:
h=3 m=35
